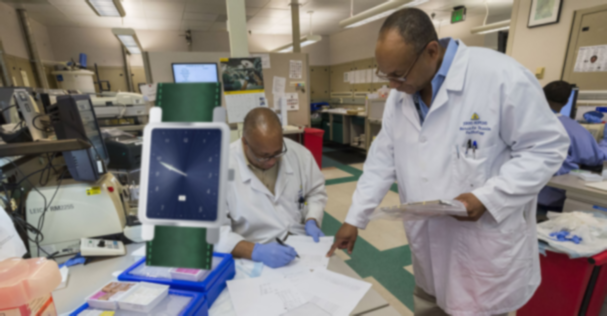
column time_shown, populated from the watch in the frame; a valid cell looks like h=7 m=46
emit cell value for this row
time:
h=9 m=49
